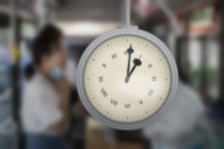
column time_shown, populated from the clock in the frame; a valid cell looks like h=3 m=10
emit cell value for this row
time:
h=1 m=1
